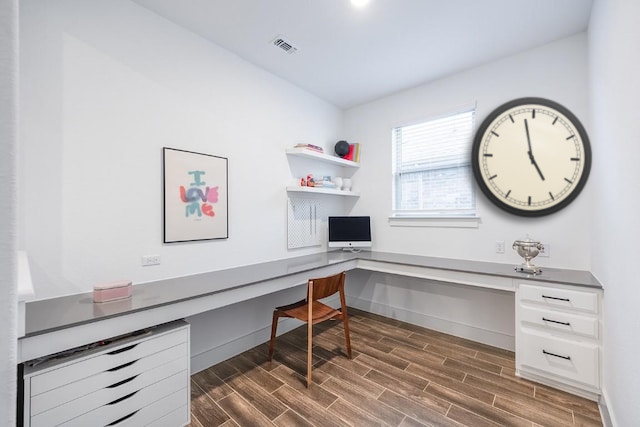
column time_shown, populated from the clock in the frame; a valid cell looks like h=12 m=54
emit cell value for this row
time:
h=4 m=58
